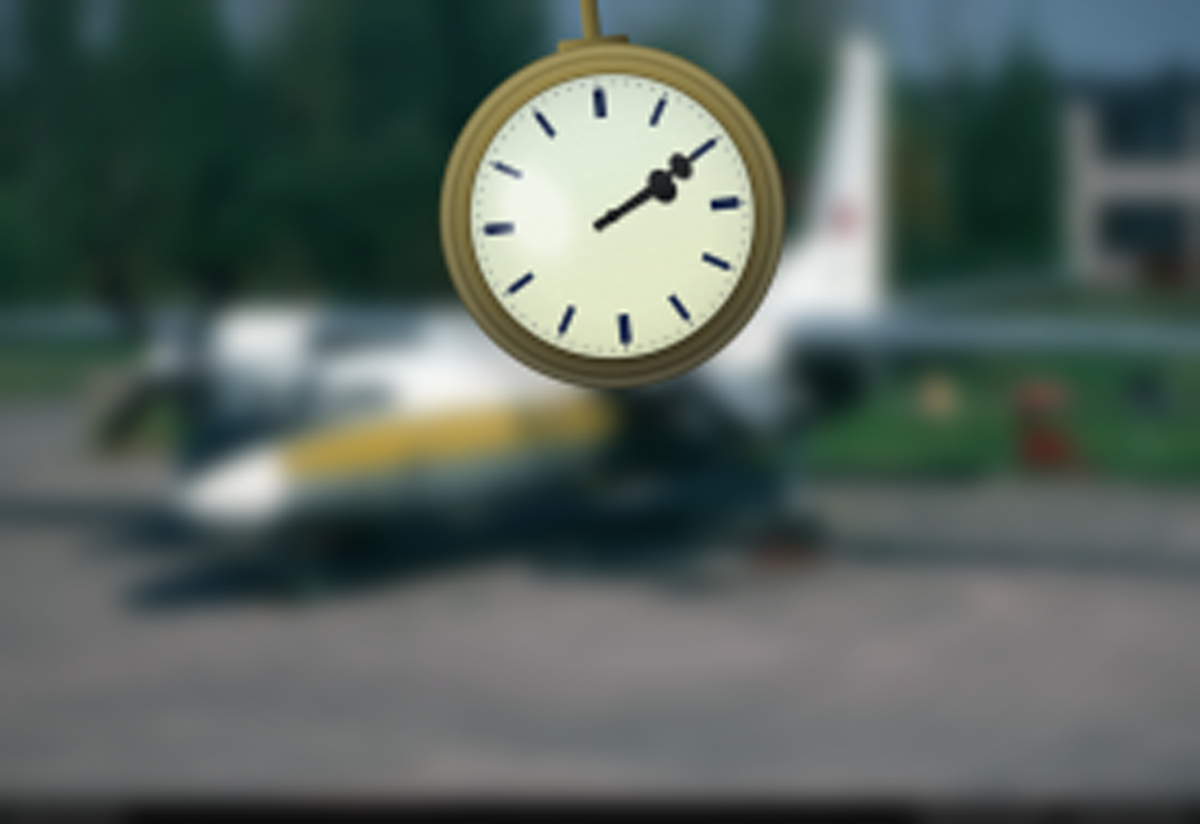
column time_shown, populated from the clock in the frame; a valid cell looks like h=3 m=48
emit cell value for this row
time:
h=2 m=10
